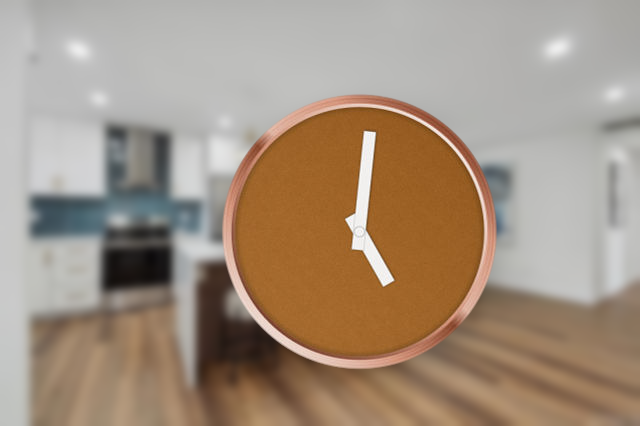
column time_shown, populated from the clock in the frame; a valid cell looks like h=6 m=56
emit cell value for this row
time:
h=5 m=1
